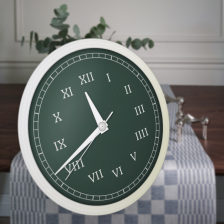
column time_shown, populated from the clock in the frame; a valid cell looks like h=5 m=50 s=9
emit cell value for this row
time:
h=11 m=41 s=40
